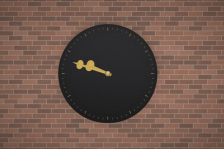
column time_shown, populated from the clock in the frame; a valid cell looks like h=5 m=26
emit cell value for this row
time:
h=9 m=48
